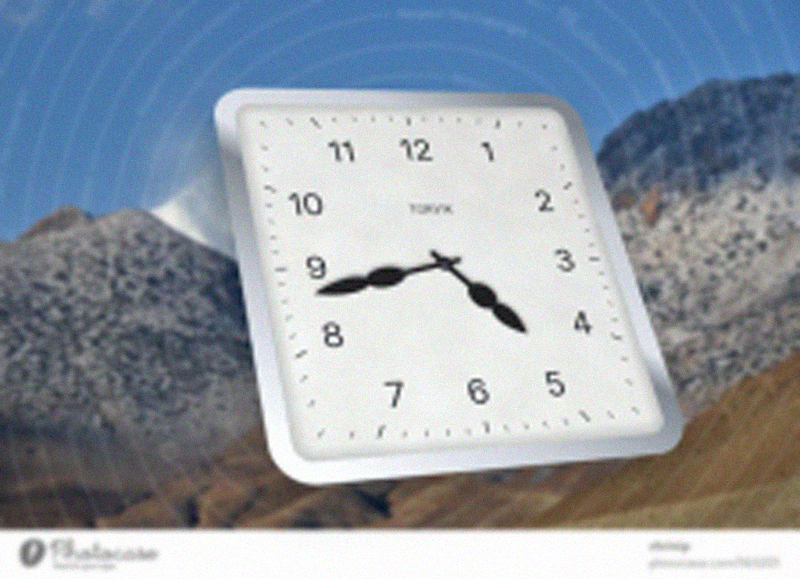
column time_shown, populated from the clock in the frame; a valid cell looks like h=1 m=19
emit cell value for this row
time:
h=4 m=43
